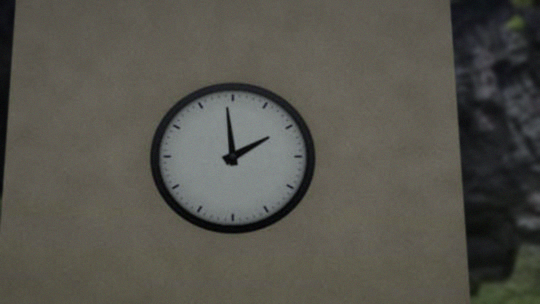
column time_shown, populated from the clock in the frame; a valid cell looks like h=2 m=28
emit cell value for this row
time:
h=1 m=59
